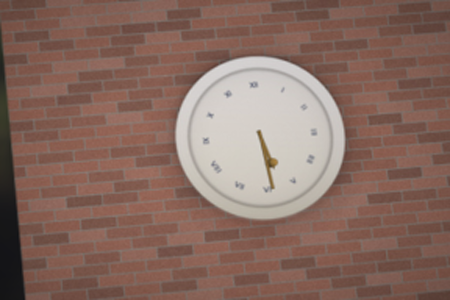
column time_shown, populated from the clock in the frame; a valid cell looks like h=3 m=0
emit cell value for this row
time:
h=5 m=29
